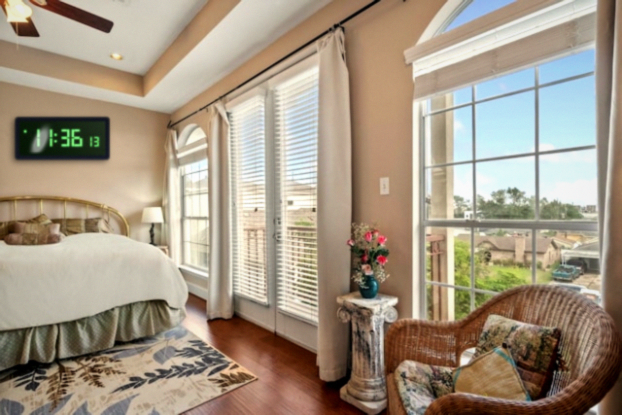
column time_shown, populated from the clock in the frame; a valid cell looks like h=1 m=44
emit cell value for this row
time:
h=11 m=36
